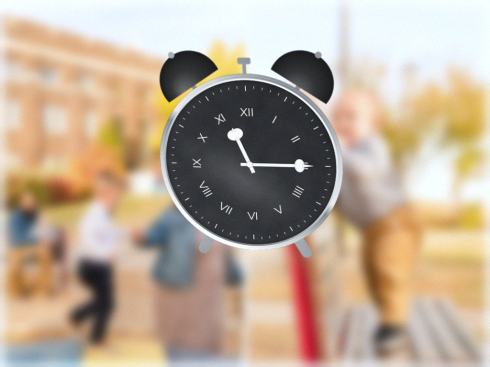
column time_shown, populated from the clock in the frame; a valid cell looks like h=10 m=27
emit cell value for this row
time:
h=11 m=15
